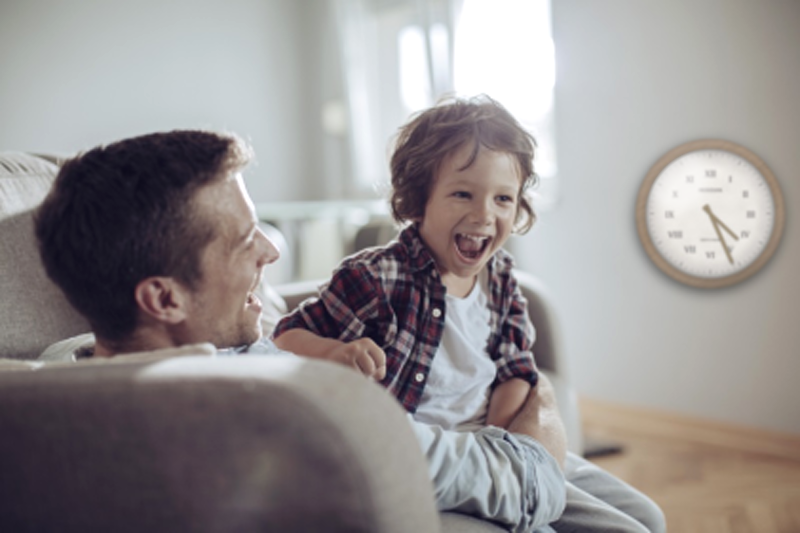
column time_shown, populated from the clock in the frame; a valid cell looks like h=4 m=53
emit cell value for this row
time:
h=4 m=26
